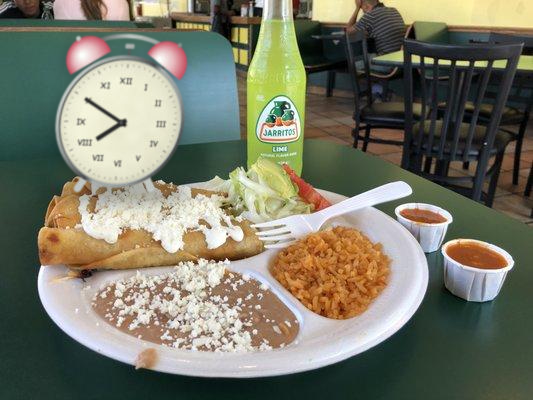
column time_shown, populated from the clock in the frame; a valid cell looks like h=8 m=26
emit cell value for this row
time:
h=7 m=50
